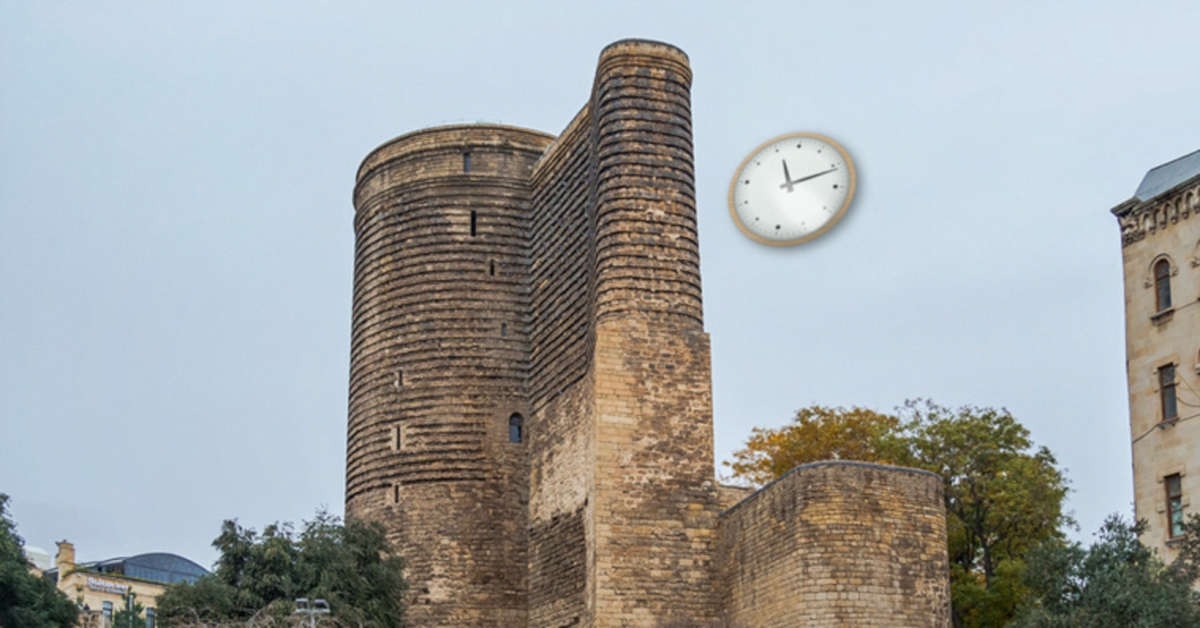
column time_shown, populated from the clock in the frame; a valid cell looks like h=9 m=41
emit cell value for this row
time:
h=11 m=11
